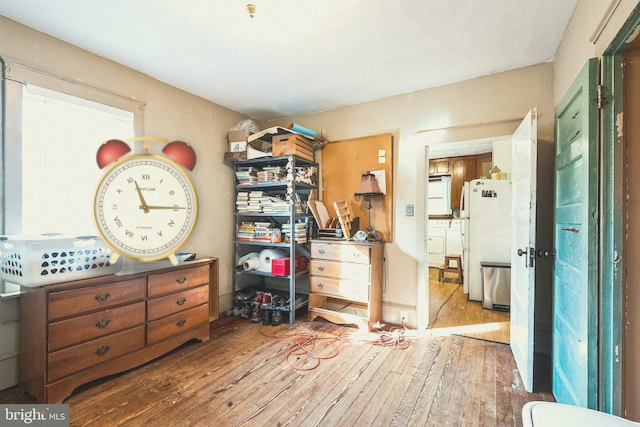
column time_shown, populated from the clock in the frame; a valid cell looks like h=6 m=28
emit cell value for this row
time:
h=11 m=15
